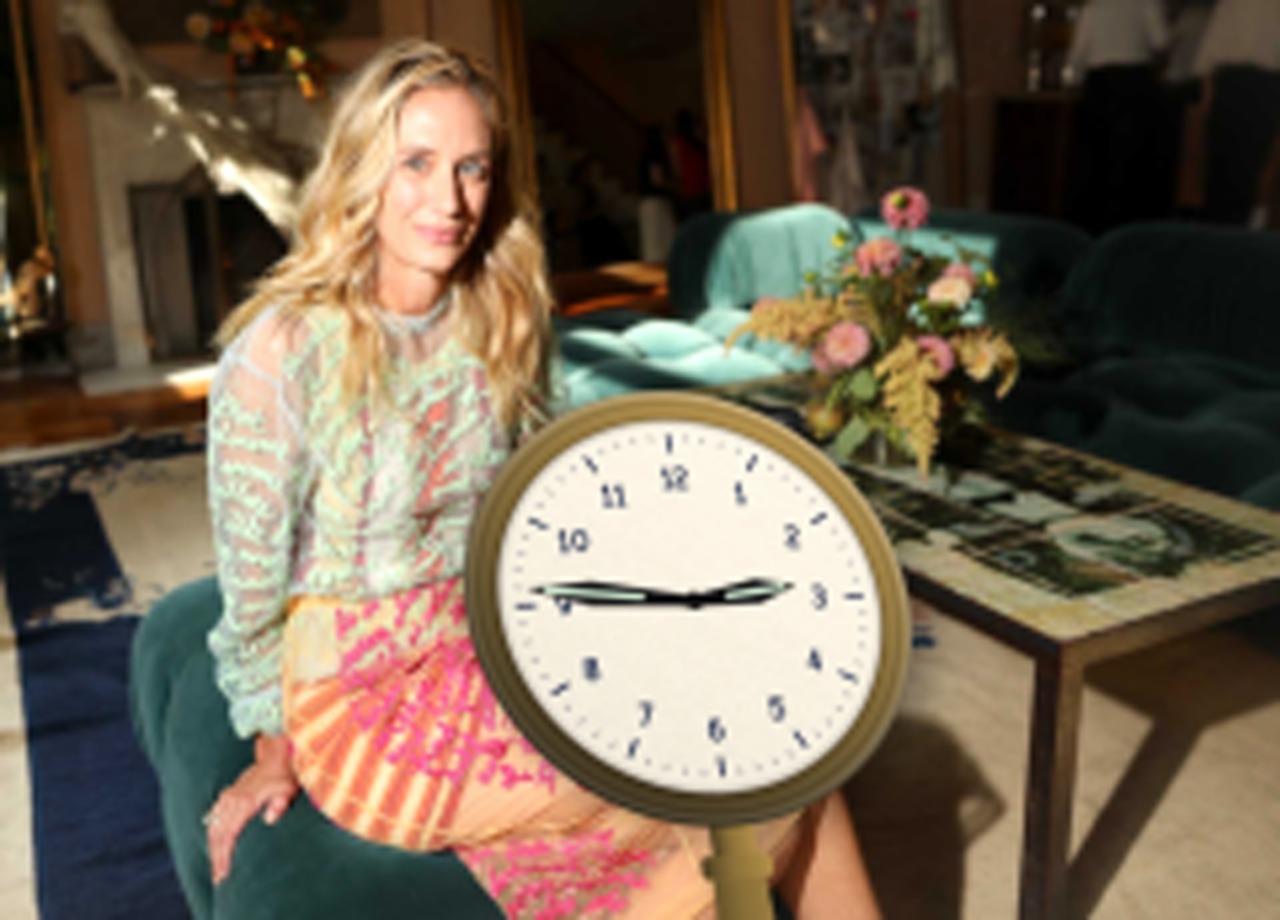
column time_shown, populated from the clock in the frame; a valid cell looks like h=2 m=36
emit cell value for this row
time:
h=2 m=46
